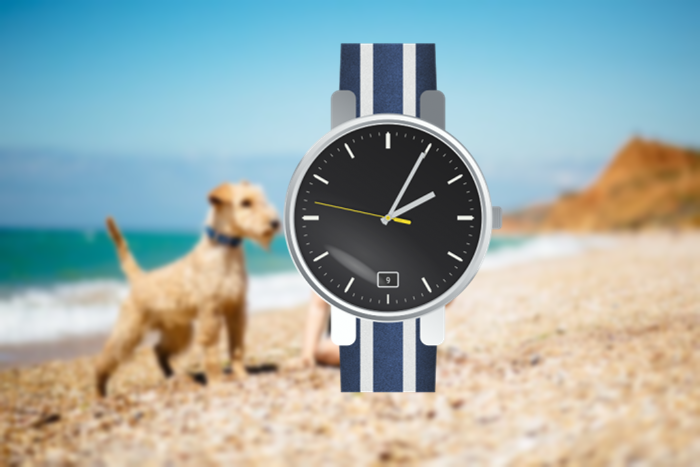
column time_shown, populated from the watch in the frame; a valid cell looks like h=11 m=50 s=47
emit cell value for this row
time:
h=2 m=4 s=47
